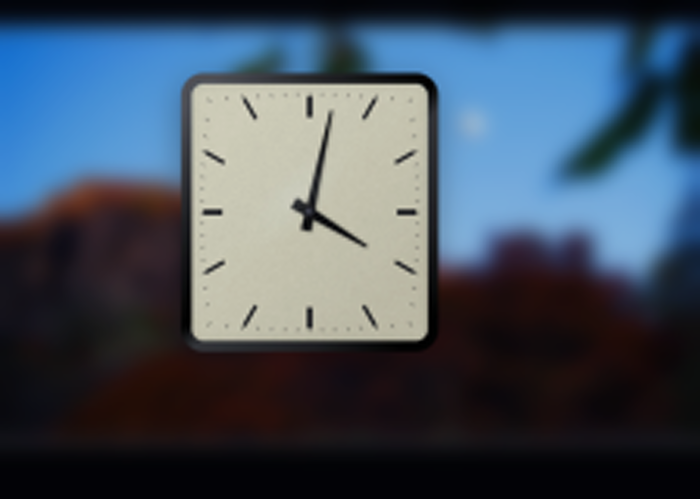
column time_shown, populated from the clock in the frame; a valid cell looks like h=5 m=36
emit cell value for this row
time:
h=4 m=2
